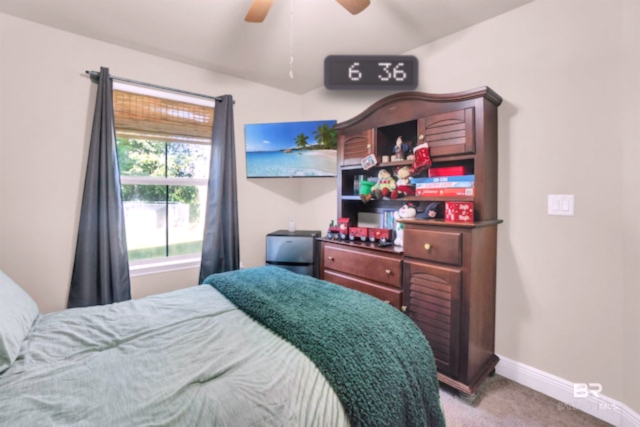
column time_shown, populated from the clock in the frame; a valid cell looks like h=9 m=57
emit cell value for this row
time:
h=6 m=36
